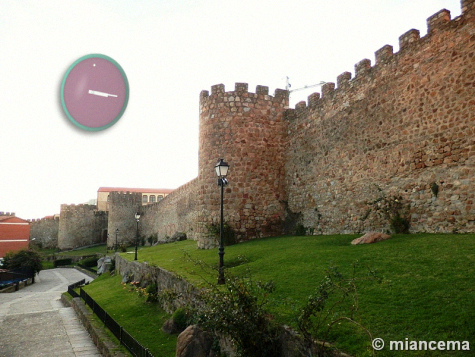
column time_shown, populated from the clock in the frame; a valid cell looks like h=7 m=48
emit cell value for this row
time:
h=3 m=16
